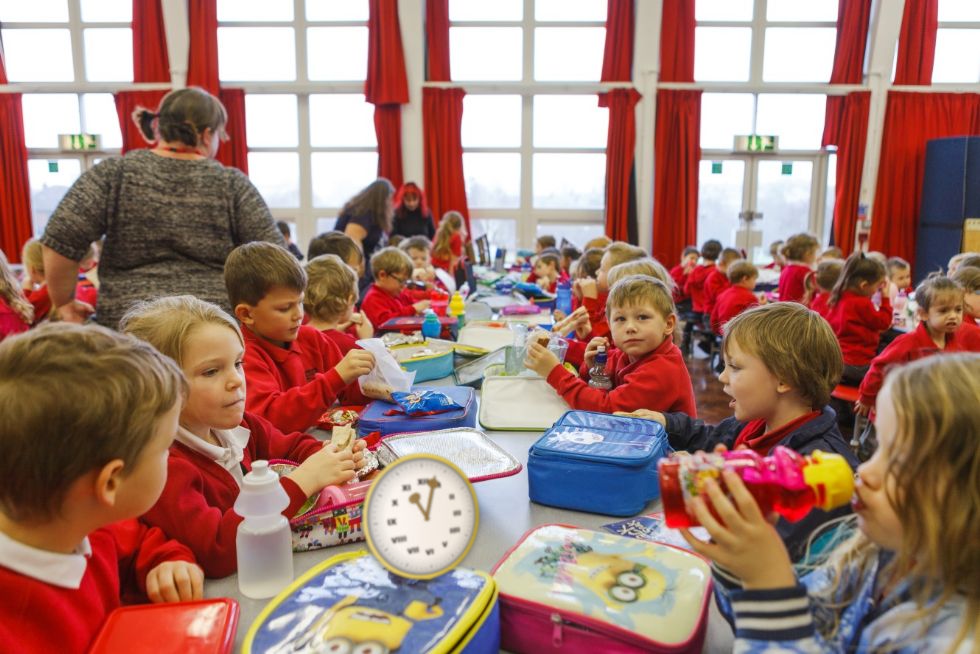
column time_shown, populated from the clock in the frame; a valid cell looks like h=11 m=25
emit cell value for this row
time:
h=11 m=3
